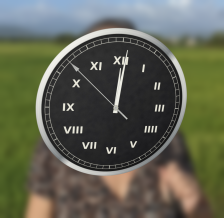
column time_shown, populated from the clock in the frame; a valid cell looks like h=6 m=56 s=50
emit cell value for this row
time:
h=12 m=0 s=52
